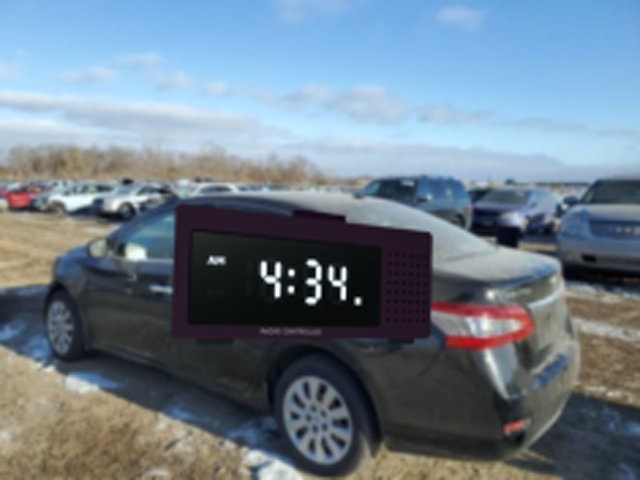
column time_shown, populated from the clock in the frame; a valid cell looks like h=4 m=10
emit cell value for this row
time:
h=4 m=34
